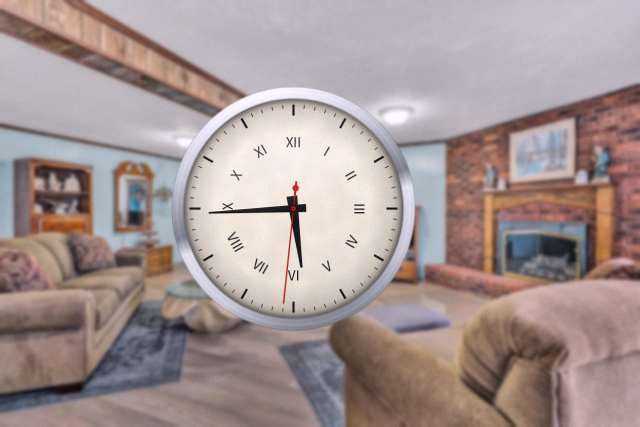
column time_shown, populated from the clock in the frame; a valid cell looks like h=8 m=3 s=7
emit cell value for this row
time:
h=5 m=44 s=31
